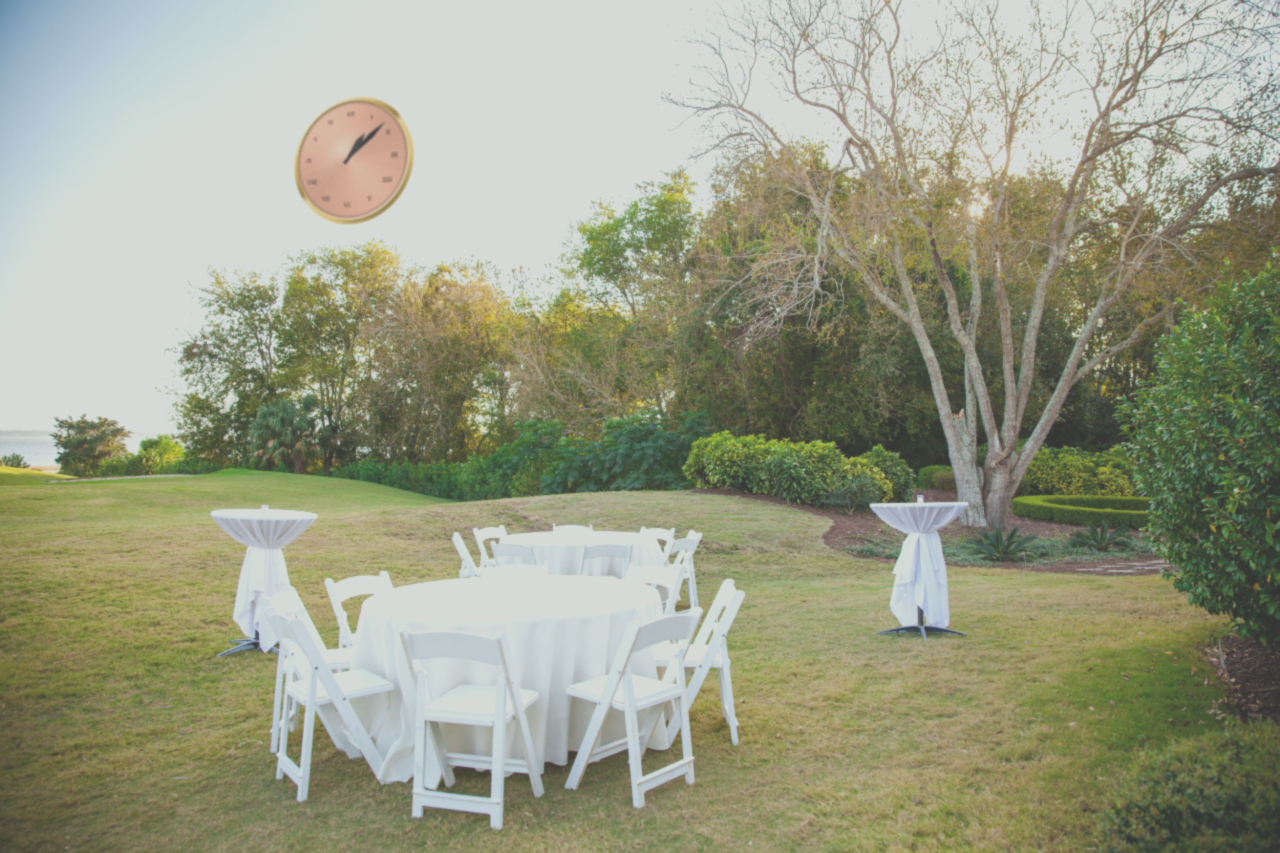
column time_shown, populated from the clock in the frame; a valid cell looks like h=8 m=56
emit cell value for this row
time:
h=1 m=8
